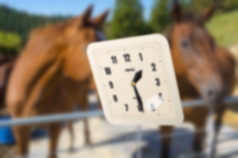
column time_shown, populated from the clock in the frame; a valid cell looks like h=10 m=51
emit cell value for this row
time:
h=1 m=29
